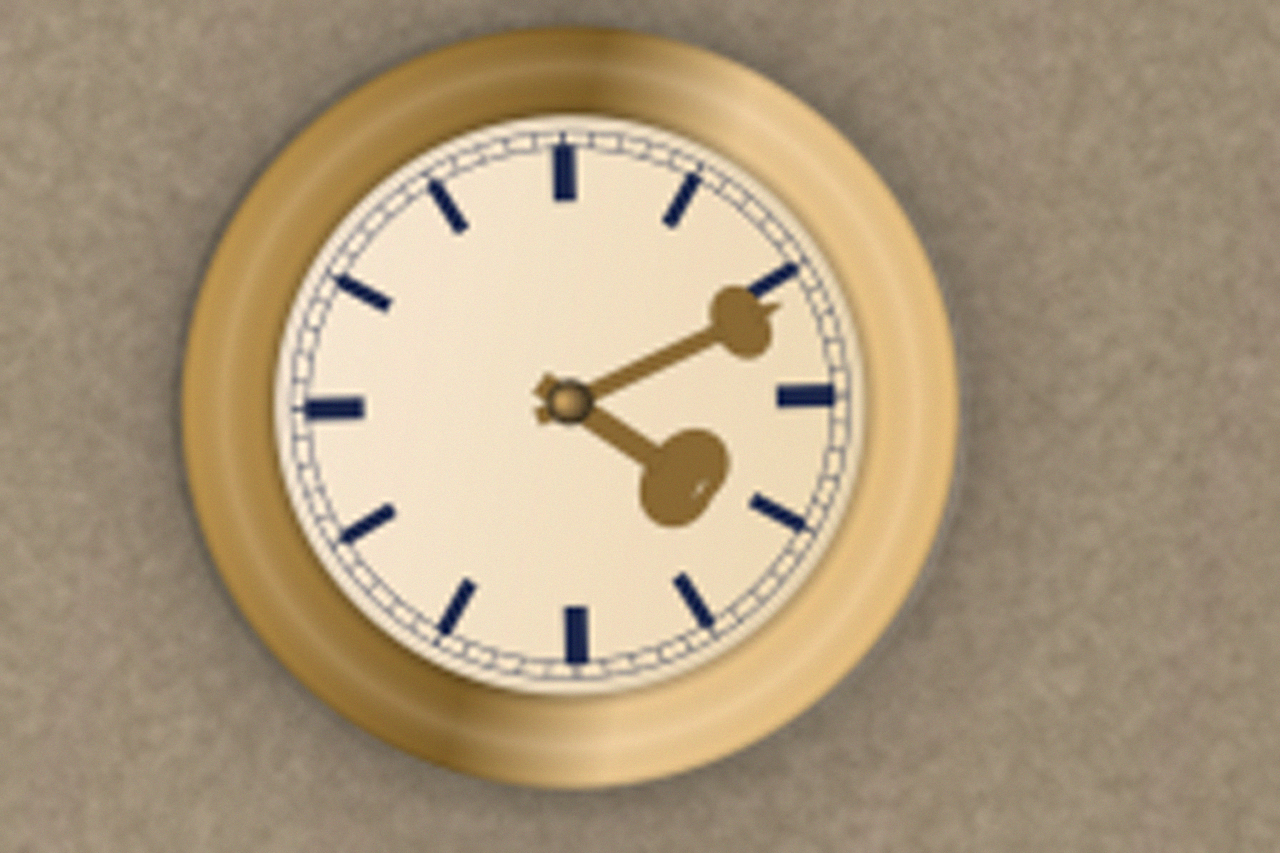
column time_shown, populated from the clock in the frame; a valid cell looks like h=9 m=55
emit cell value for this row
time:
h=4 m=11
